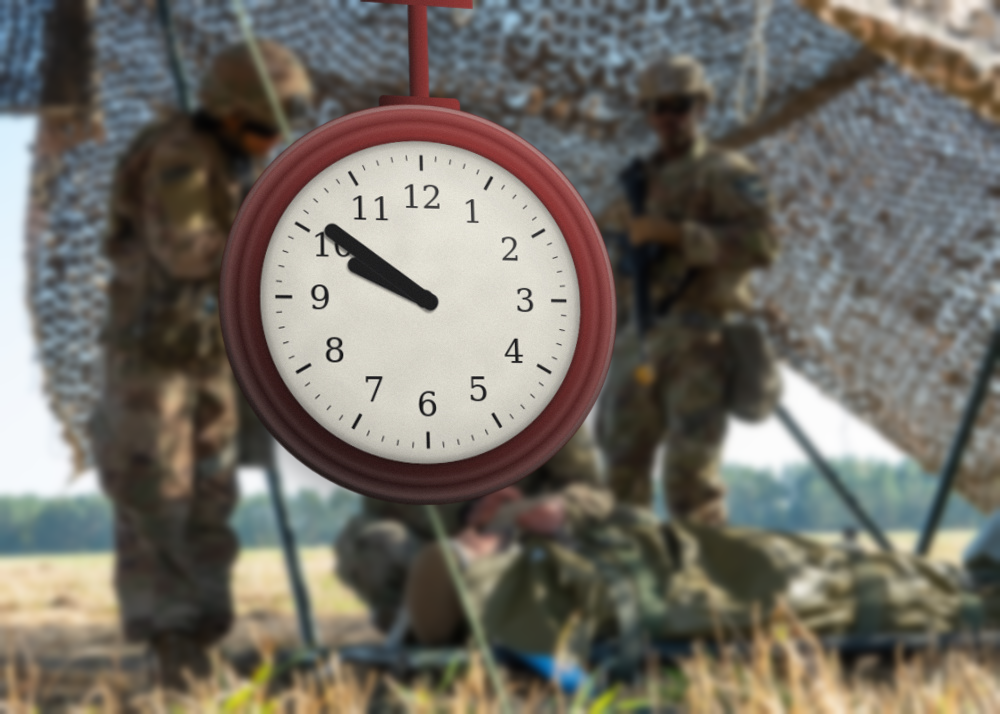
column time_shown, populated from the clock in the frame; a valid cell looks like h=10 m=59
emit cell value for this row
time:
h=9 m=51
